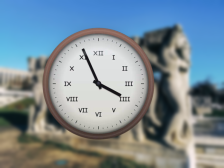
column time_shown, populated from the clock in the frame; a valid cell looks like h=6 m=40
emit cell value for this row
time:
h=3 m=56
